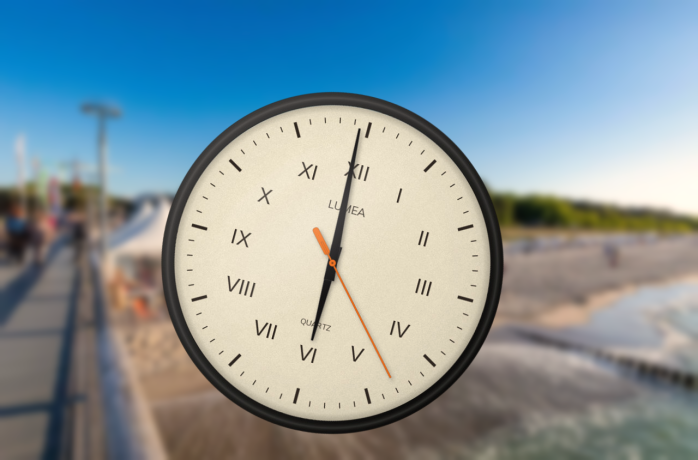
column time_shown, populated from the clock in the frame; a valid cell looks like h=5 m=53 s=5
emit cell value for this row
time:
h=5 m=59 s=23
